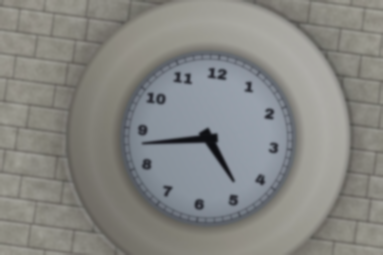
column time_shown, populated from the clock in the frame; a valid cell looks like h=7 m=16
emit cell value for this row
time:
h=4 m=43
